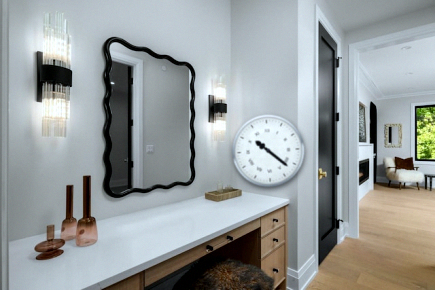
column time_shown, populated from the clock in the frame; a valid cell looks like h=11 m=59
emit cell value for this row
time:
h=10 m=22
